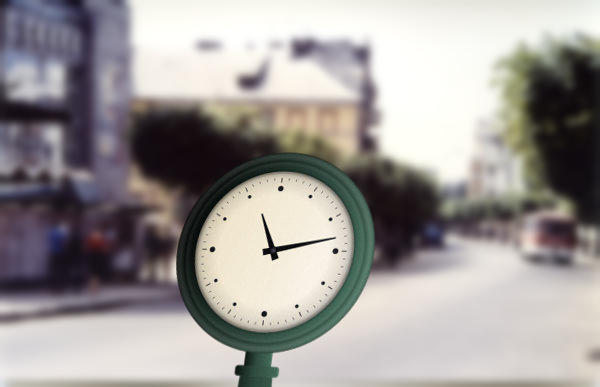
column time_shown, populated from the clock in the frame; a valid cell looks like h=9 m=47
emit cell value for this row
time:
h=11 m=13
